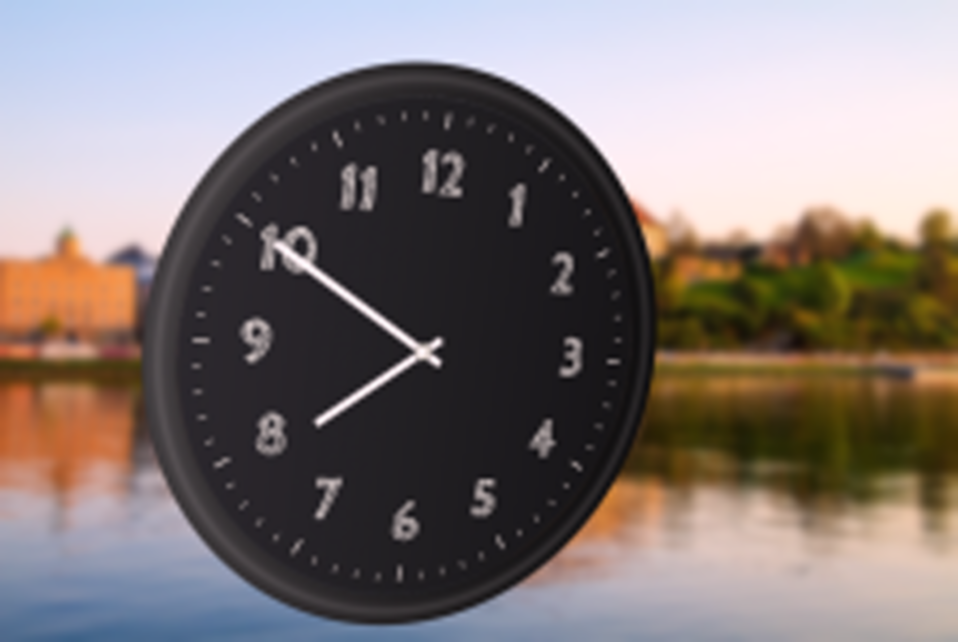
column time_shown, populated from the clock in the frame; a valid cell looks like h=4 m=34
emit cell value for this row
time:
h=7 m=50
